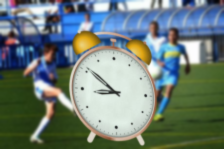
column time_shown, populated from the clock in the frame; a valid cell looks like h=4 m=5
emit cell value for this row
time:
h=8 m=51
